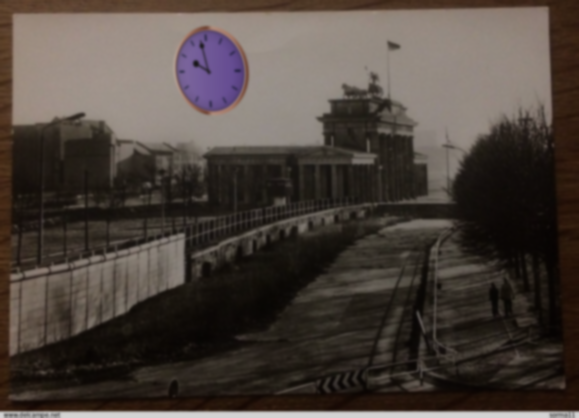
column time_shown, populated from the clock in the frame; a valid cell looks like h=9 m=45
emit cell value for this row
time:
h=9 m=58
